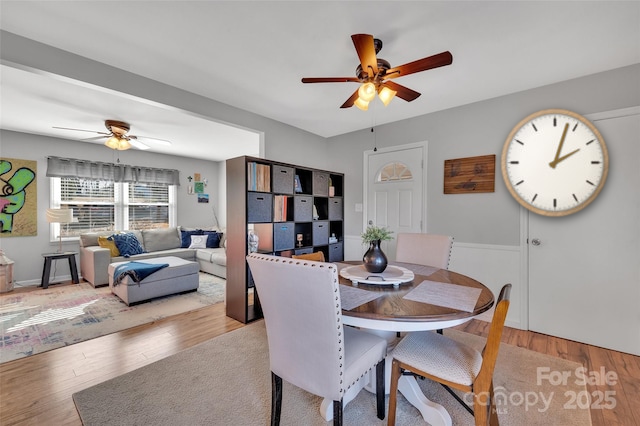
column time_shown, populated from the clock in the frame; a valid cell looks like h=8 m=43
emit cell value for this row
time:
h=2 m=3
